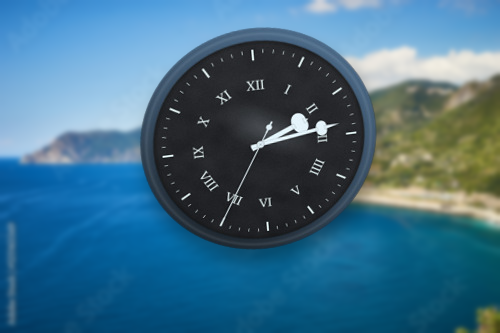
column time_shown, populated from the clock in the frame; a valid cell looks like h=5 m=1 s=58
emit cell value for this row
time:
h=2 m=13 s=35
